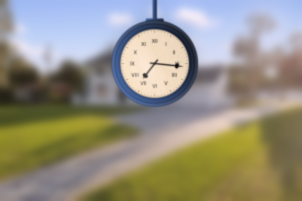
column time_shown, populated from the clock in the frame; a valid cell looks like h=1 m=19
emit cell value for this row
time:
h=7 m=16
